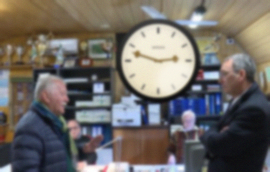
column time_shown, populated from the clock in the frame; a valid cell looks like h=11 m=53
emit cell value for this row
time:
h=2 m=48
